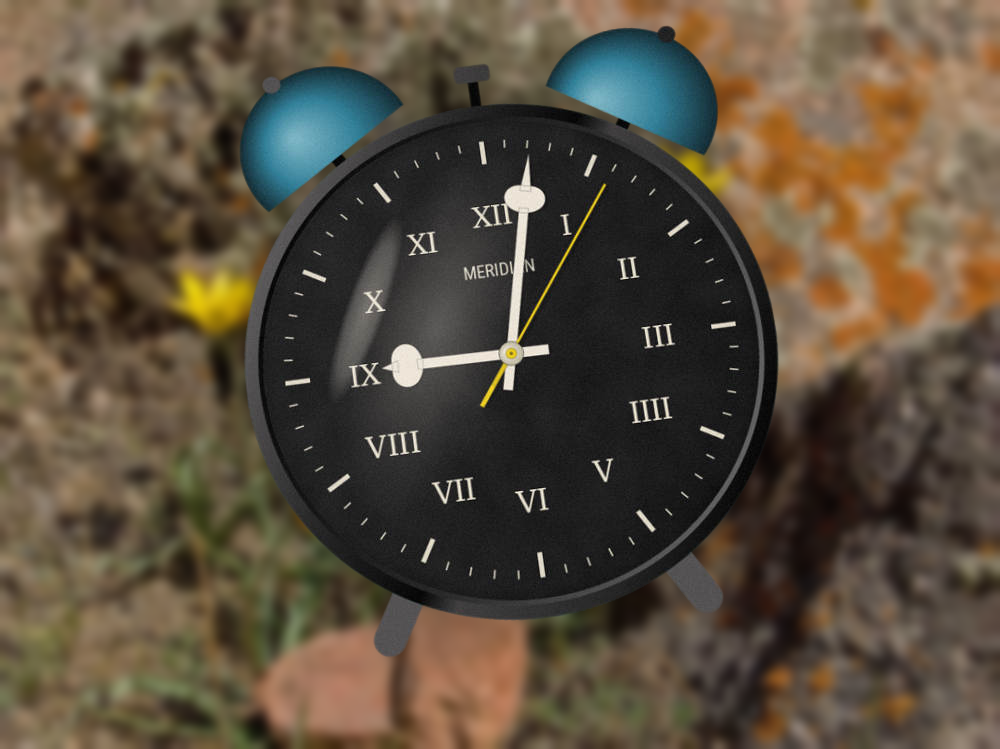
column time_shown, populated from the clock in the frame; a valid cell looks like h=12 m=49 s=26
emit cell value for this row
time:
h=9 m=2 s=6
